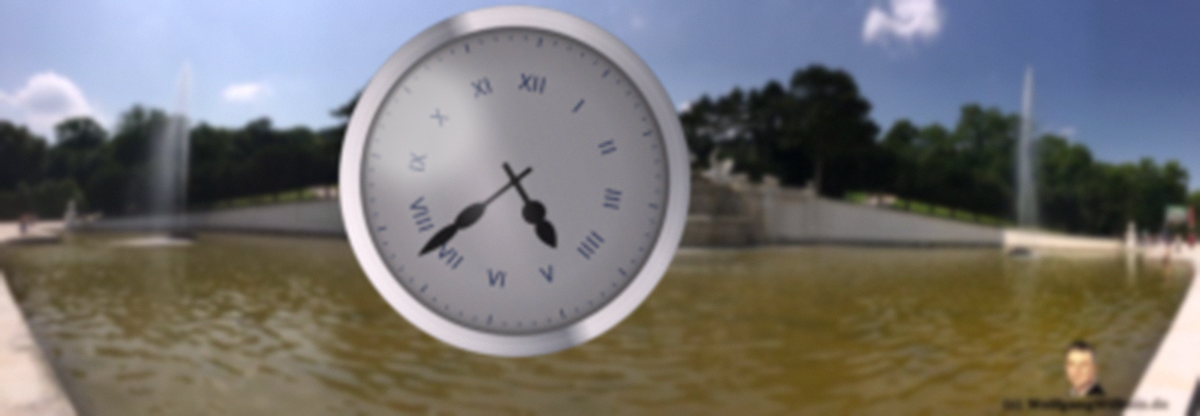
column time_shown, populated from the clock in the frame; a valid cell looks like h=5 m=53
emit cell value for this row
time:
h=4 m=37
